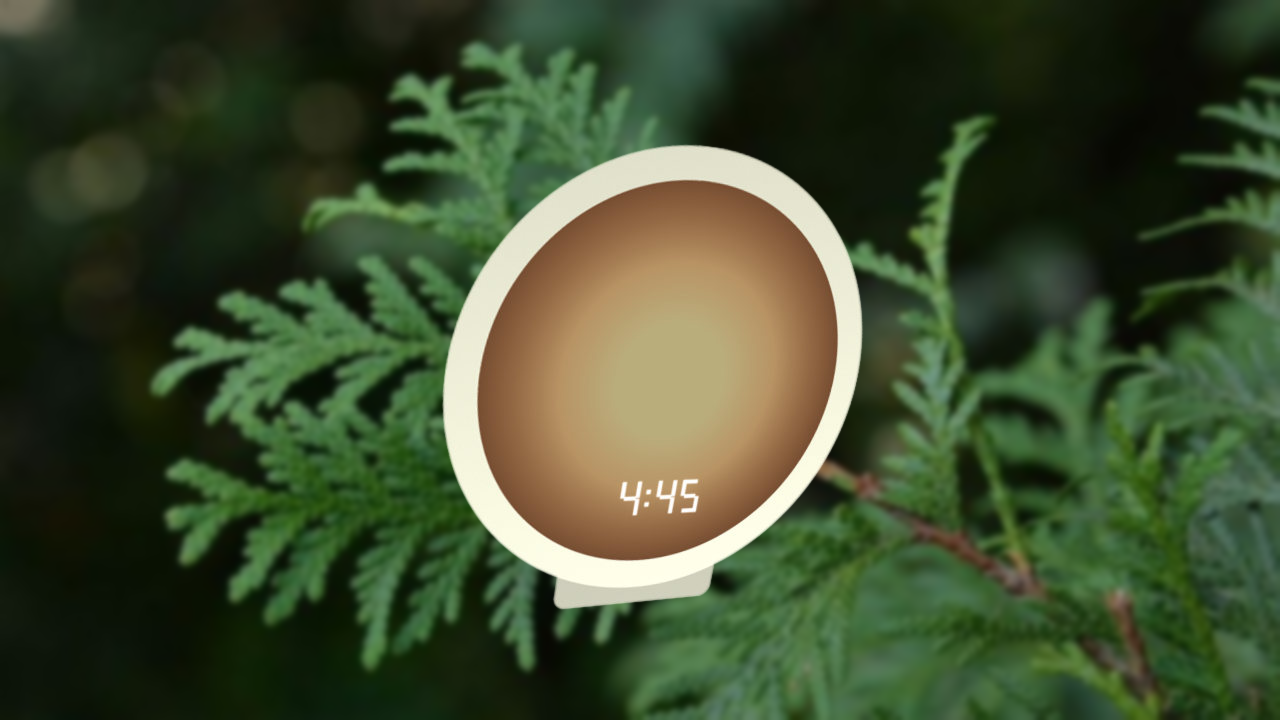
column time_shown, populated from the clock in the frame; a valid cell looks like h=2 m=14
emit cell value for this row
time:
h=4 m=45
